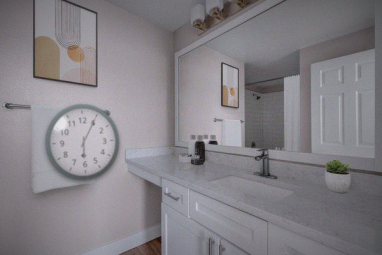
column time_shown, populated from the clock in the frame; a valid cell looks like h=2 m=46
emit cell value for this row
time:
h=6 m=5
